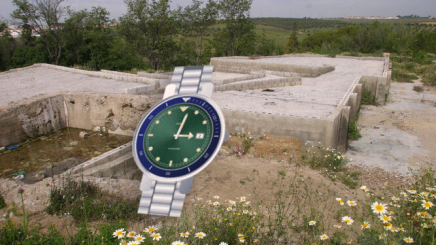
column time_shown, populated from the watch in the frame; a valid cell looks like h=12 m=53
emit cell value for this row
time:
h=3 m=2
